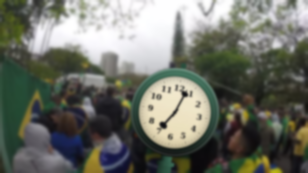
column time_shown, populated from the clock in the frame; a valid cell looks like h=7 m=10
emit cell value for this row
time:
h=7 m=3
